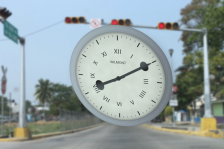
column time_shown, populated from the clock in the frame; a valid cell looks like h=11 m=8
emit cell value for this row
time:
h=8 m=10
